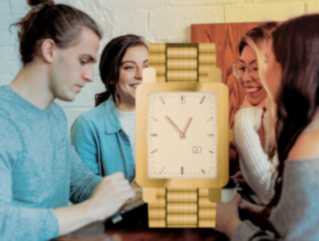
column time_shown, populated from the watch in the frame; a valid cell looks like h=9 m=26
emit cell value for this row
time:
h=12 m=53
